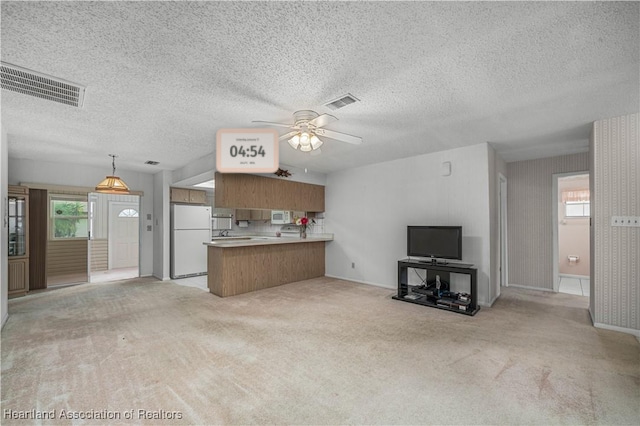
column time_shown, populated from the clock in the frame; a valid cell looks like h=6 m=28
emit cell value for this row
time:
h=4 m=54
